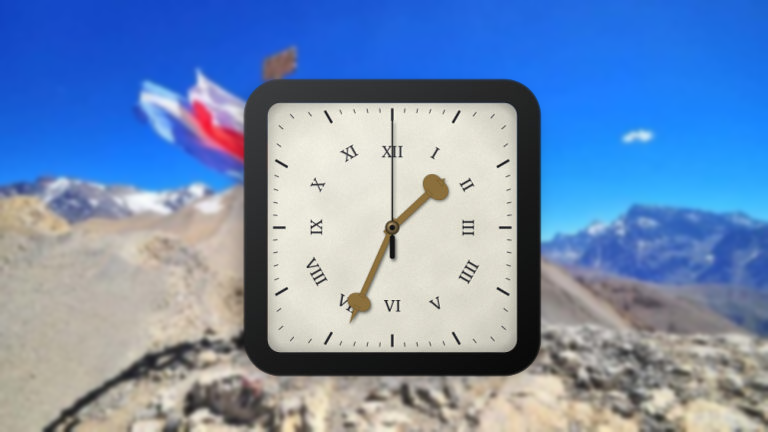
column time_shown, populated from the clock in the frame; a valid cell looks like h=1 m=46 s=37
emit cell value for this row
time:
h=1 m=34 s=0
